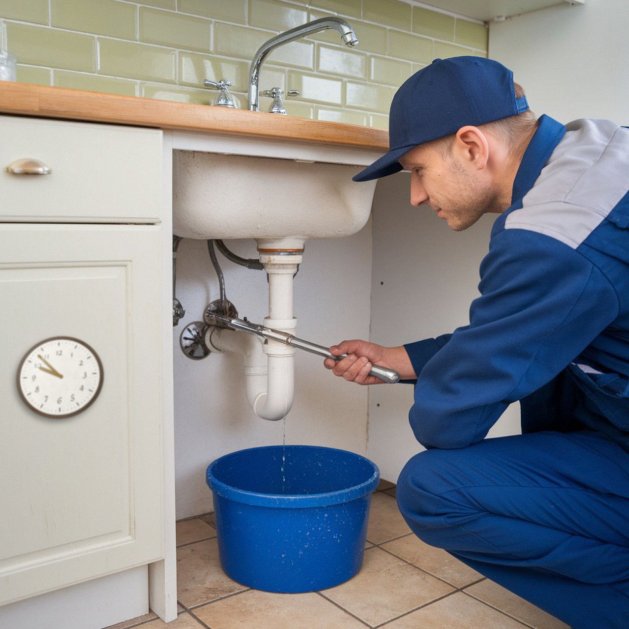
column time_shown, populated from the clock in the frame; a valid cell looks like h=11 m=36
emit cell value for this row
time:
h=9 m=53
